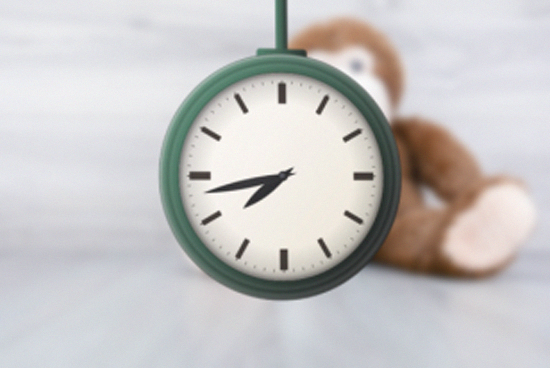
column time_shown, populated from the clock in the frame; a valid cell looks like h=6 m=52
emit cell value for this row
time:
h=7 m=43
